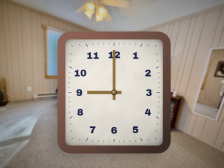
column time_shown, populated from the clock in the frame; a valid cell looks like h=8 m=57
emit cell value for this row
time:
h=9 m=0
